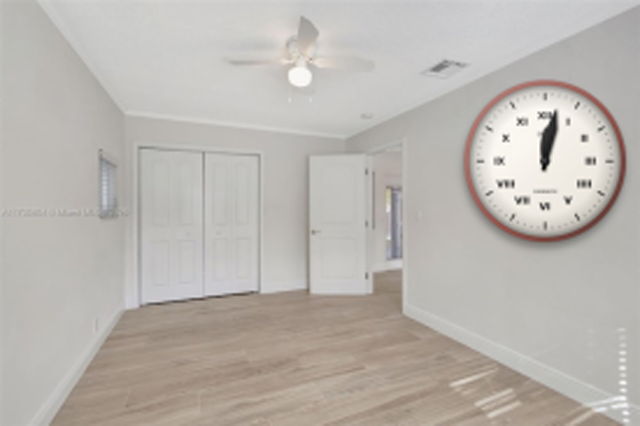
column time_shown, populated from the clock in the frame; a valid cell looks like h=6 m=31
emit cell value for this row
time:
h=12 m=2
